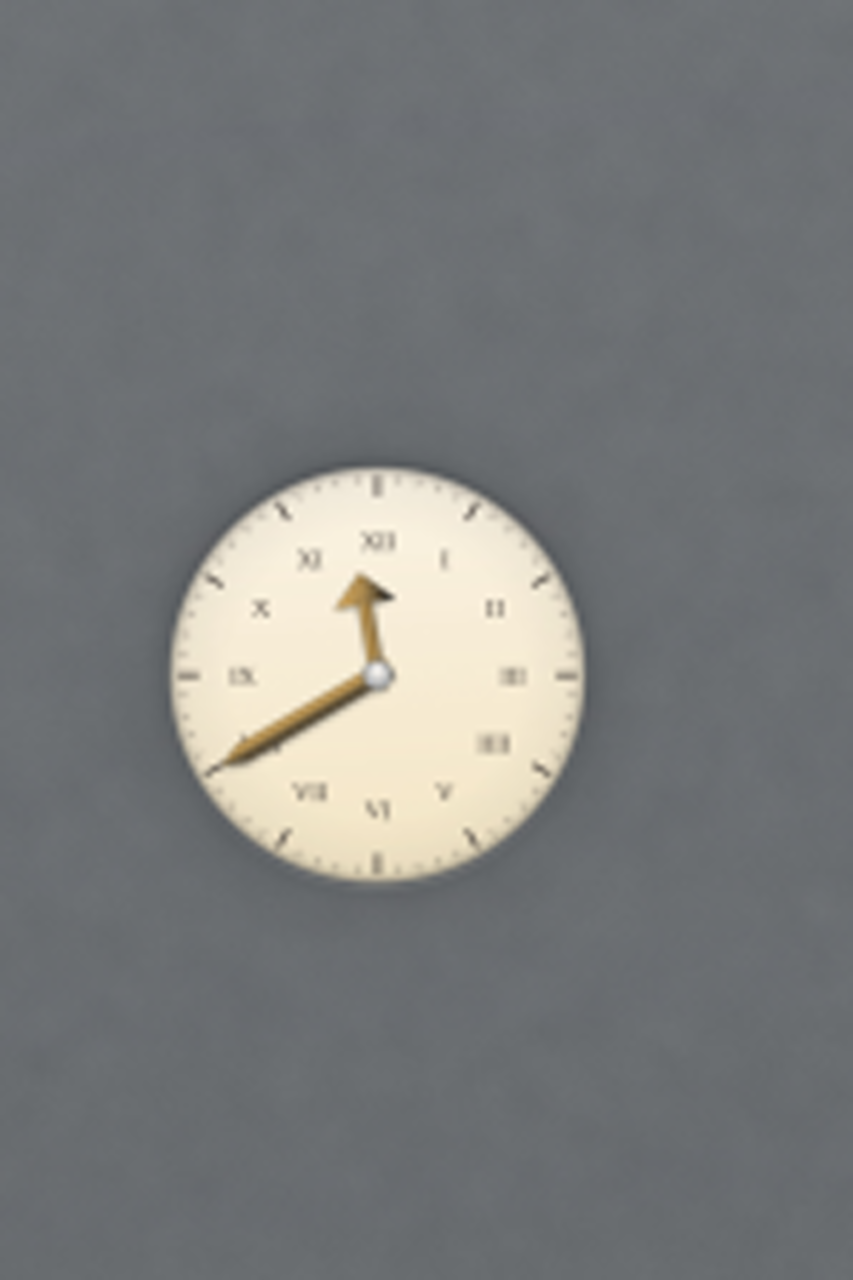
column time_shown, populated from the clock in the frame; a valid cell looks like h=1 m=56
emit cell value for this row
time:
h=11 m=40
